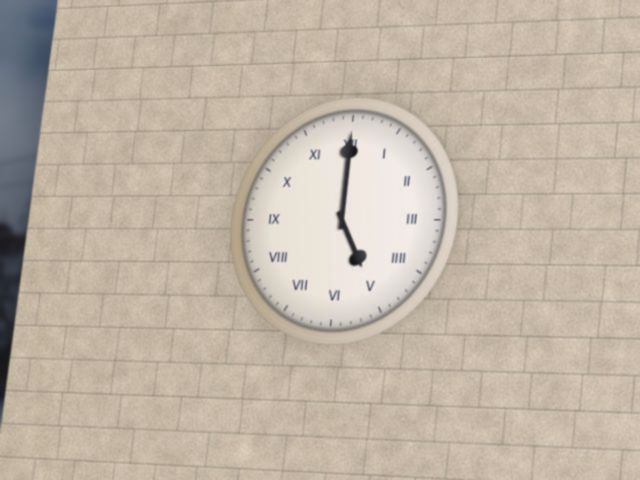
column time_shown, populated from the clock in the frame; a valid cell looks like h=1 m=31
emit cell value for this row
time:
h=5 m=0
